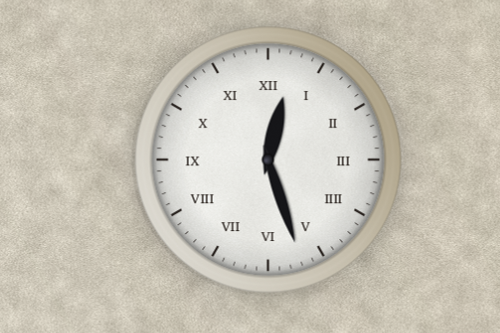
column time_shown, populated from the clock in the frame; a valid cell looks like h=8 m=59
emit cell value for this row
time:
h=12 m=27
